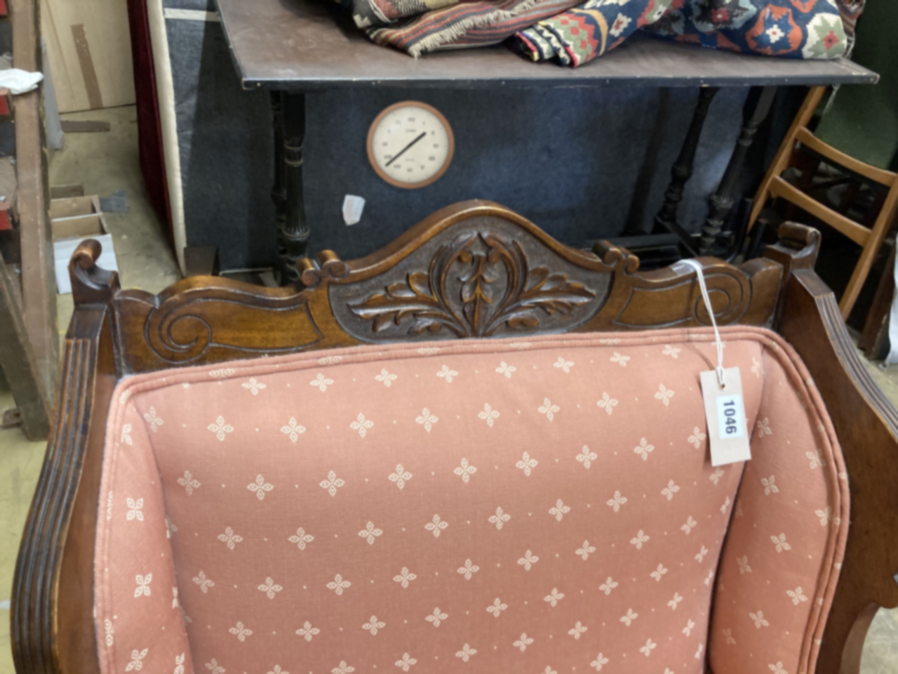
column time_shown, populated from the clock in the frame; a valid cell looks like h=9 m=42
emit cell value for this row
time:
h=1 m=38
